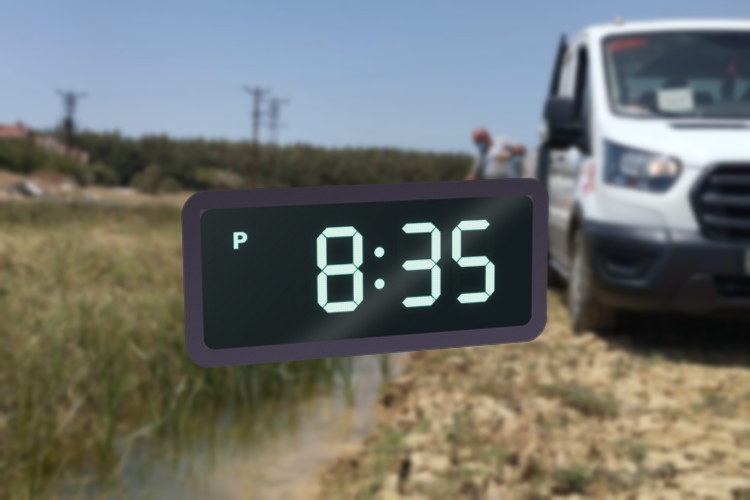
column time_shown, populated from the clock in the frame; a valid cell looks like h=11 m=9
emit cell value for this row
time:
h=8 m=35
